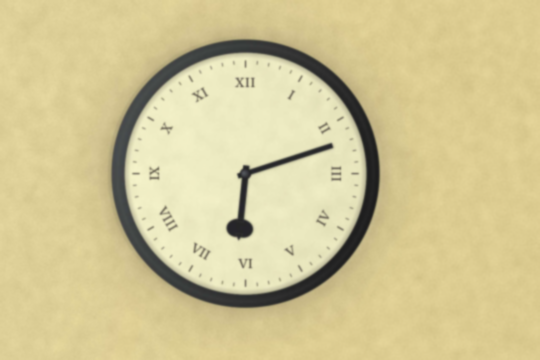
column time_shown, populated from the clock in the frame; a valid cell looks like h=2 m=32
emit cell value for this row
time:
h=6 m=12
